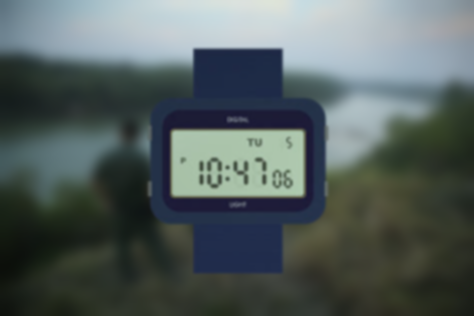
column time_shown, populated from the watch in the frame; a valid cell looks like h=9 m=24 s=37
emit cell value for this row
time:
h=10 m=47 s=6
